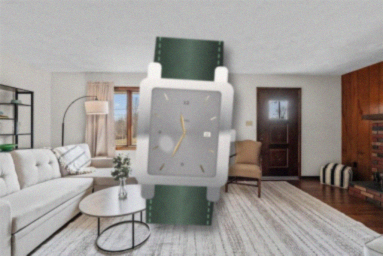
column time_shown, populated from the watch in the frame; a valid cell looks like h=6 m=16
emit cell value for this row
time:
h=11 m=34
